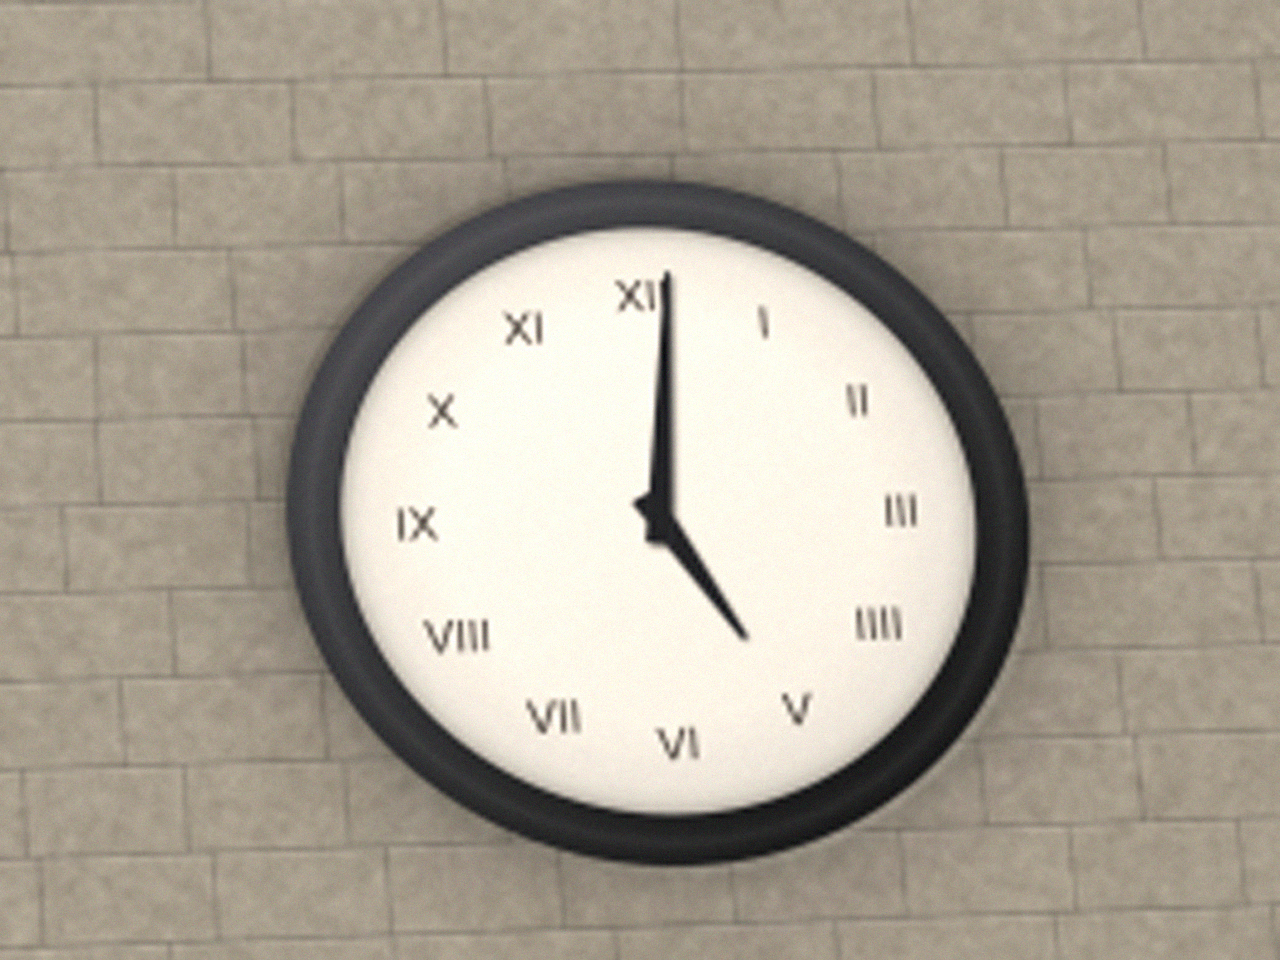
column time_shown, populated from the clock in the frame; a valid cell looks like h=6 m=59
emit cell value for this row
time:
h=5 m=1
